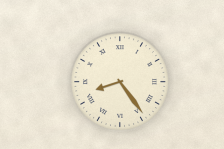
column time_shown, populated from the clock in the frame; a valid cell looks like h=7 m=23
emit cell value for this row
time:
h=8 m=24
